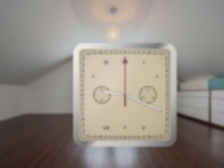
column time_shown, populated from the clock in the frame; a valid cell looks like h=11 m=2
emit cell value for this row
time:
h=9 m=19
